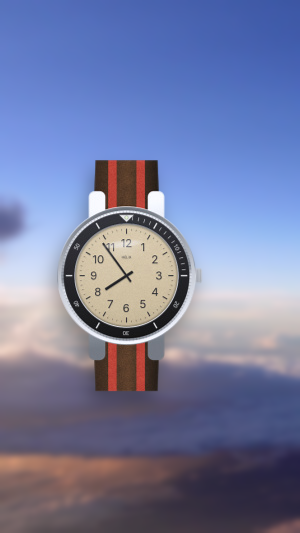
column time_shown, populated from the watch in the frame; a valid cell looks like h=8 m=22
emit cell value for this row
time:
h=7 m=54
